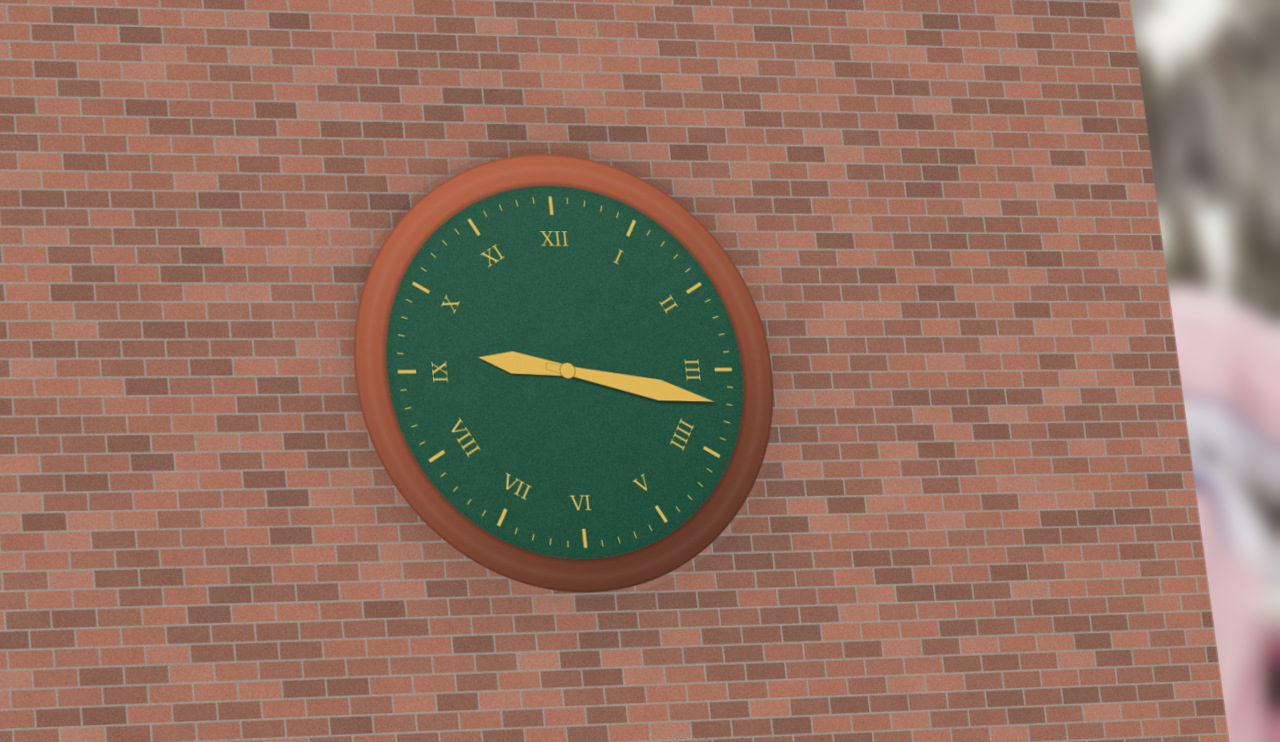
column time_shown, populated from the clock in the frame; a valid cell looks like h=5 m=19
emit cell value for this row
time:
h=9 m=17
